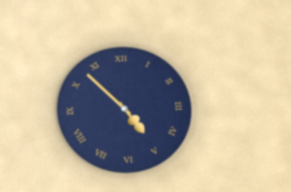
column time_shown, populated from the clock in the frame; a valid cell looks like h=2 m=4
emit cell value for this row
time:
h=4 m=53
